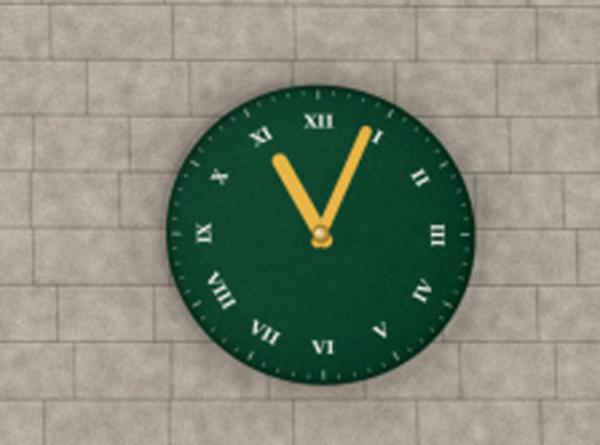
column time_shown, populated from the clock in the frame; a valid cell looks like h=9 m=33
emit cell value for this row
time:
h=11 m=4
